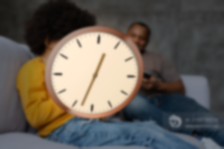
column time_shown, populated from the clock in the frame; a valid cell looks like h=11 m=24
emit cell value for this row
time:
h=12 m=33
